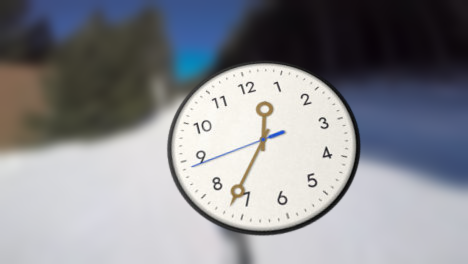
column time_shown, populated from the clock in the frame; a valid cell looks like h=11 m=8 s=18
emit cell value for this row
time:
h=12 m=36 s=44
